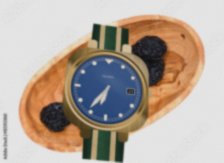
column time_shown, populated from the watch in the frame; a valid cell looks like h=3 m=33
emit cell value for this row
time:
h=6 m=36
